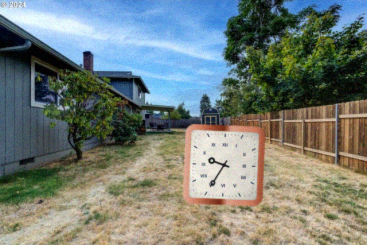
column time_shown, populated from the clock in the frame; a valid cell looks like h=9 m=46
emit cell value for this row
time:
h=9 m=35
